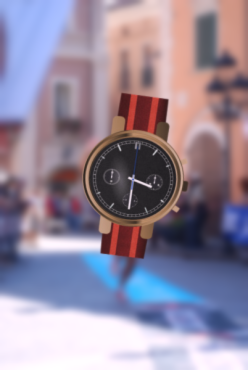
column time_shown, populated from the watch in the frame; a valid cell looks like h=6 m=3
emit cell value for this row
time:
h=3 m=30
